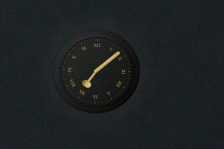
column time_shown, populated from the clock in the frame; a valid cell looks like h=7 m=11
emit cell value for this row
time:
h=7 m=8
